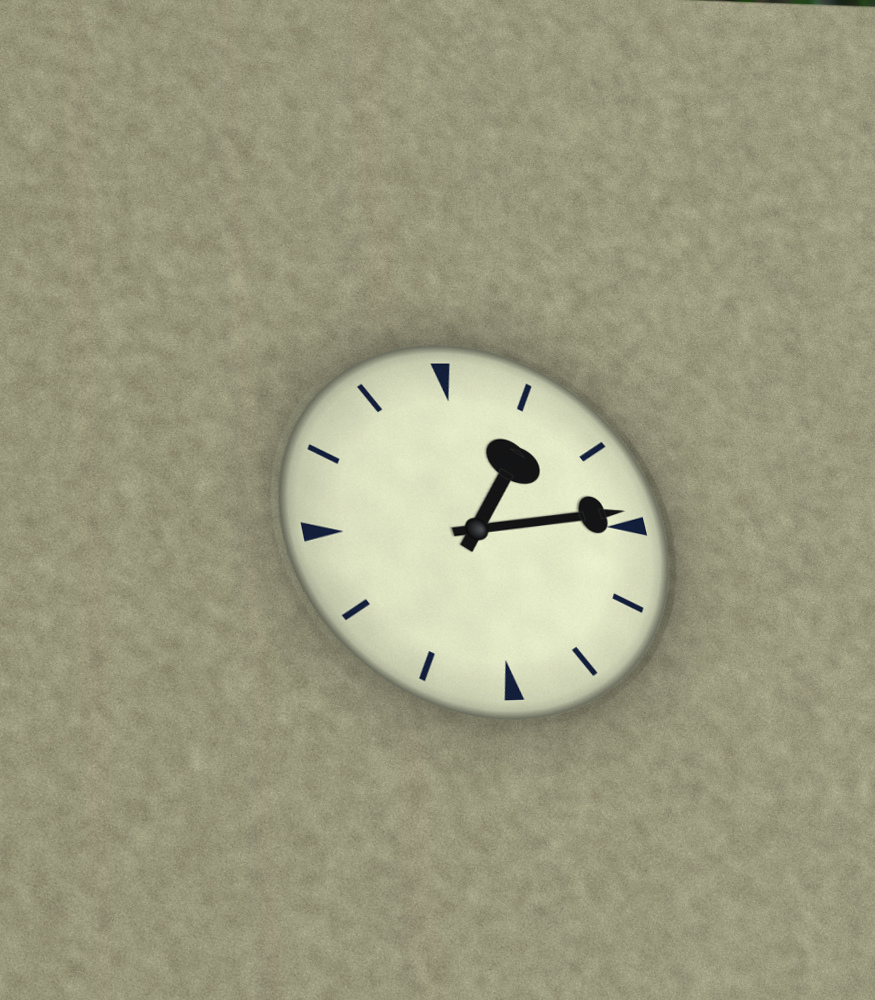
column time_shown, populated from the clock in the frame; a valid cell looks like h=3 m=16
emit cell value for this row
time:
h=1 m=14
